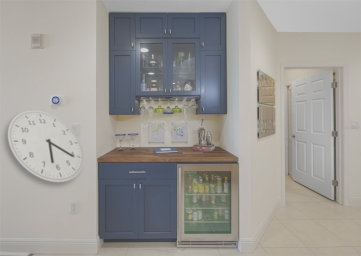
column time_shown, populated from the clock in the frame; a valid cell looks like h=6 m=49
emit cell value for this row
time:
h=6 m=21
